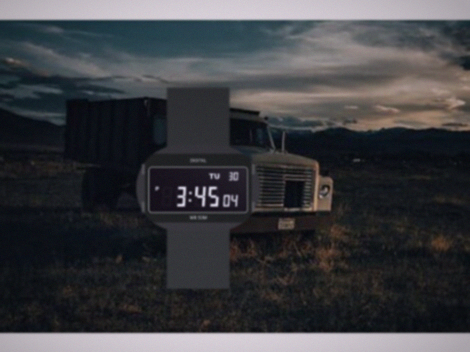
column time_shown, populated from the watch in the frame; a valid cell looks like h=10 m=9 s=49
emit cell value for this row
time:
h=3 m=45 s=4
